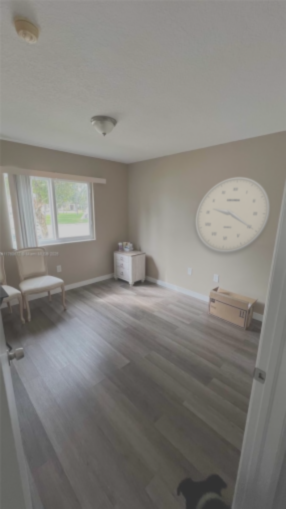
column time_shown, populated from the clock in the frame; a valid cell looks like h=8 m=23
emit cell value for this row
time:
h=9 m=20
